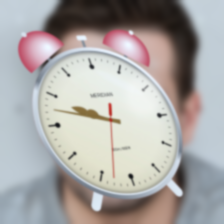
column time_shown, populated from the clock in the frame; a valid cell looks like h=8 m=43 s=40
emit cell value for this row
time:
h=9 m=47 s=33
